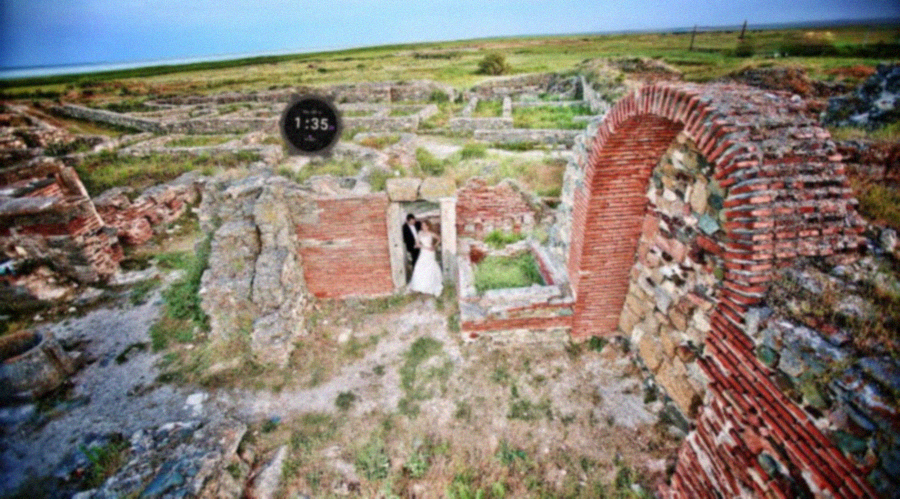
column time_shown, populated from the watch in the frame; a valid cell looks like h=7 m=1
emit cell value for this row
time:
h=1 m=35
